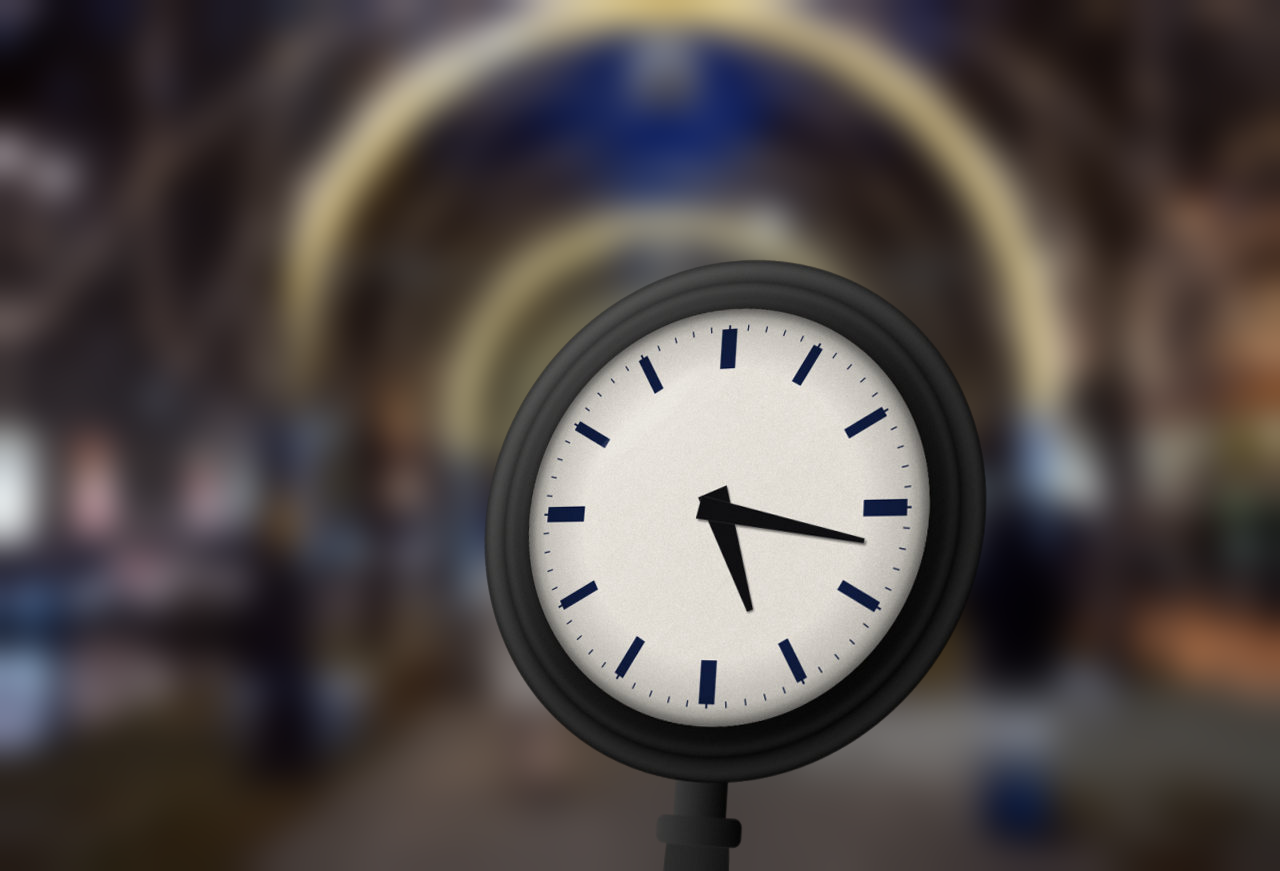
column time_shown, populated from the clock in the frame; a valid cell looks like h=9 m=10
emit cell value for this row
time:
h=5 m=17
